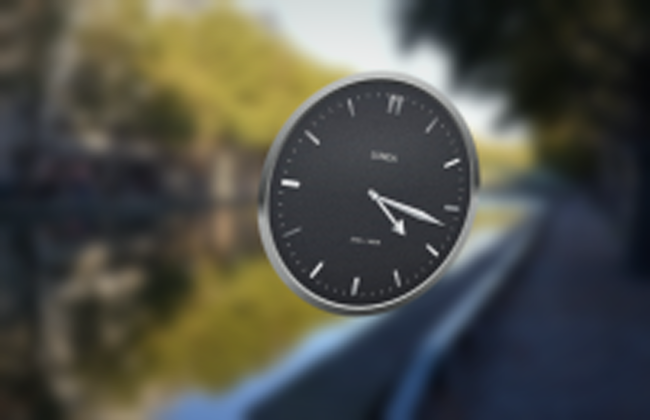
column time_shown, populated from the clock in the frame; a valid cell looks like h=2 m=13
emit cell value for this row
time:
h=4 m=17
